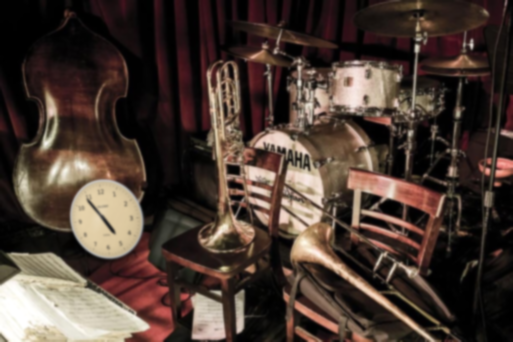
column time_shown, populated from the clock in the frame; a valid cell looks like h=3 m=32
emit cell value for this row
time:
h=4 m=54
